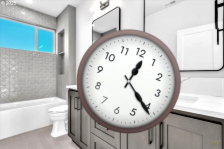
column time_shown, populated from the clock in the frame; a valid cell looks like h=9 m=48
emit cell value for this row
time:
h=12 m=21
